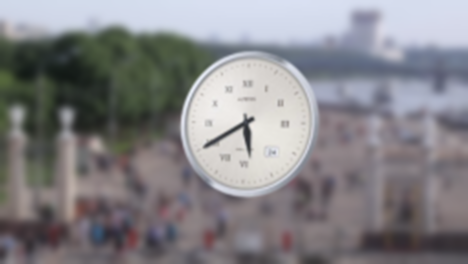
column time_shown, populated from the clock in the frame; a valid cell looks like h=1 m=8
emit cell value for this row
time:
h=5 m=40
